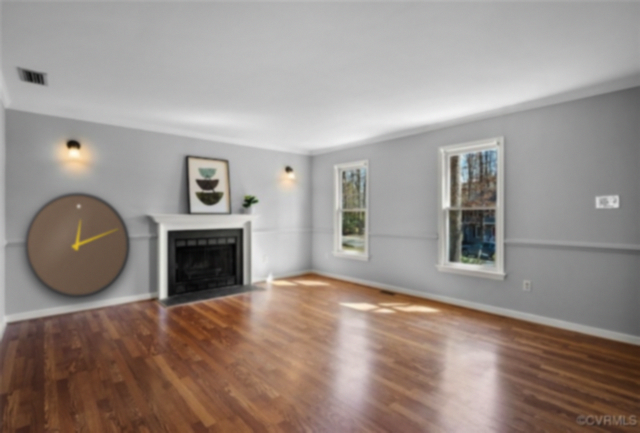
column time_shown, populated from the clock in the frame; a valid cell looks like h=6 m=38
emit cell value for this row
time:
h=12 m=11
